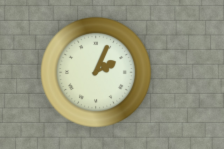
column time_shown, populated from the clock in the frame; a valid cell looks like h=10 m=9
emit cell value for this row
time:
h=2 m=4
